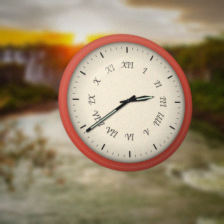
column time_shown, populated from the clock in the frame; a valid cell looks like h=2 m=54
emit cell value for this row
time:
h=2 m=39
